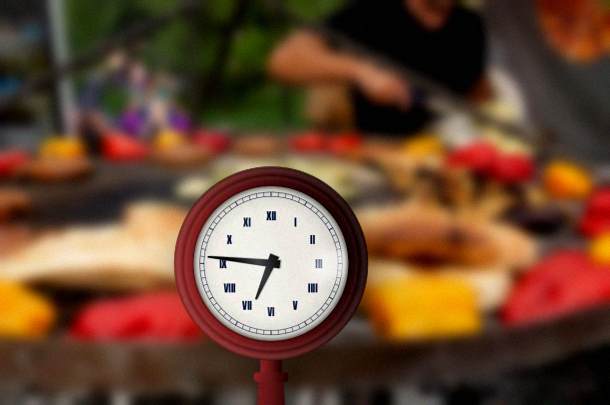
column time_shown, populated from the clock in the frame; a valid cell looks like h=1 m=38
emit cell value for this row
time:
h=6 m=46
